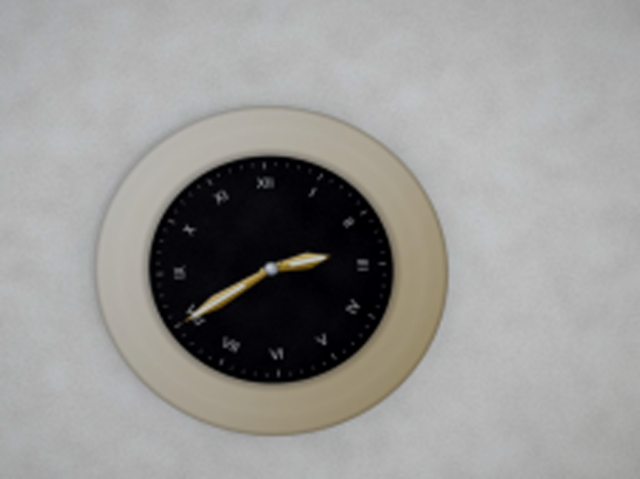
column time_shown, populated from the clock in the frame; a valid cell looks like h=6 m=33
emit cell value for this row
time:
h=2 m=40
